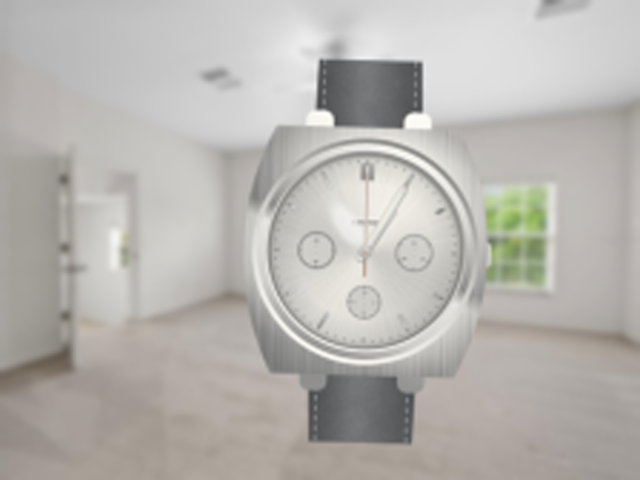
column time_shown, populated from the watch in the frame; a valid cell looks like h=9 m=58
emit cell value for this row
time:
h=1 m=5
